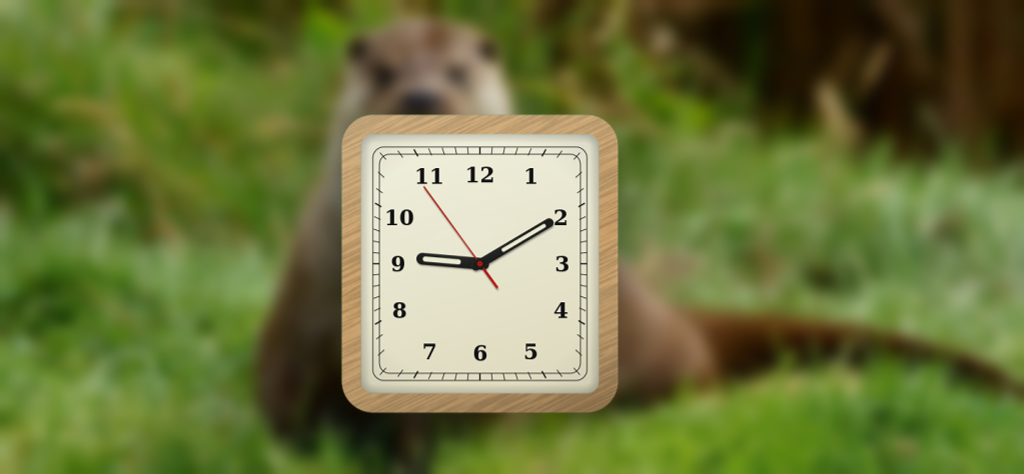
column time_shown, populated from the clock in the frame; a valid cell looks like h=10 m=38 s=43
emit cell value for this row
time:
h=9 m=9 s=54
